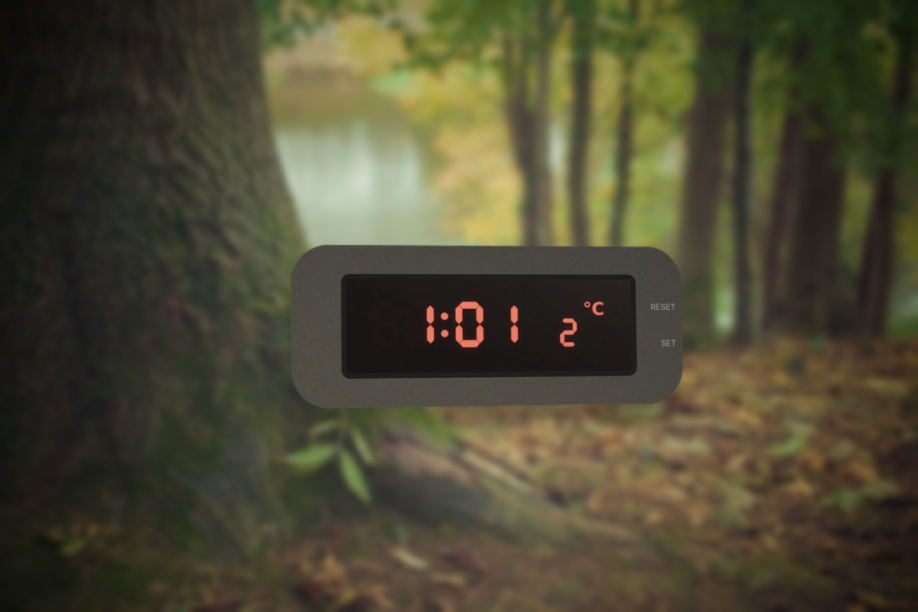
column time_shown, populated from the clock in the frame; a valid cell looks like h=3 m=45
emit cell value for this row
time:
h=1 m=1
